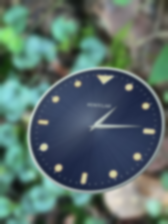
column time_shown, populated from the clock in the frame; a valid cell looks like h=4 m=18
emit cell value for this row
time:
h=1 m=14
